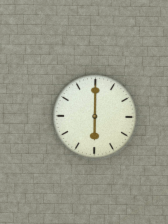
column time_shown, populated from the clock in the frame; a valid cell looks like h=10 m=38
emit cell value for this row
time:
h=6 m=0
